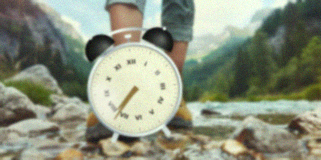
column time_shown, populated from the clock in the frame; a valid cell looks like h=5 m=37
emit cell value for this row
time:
h=7 m=37
